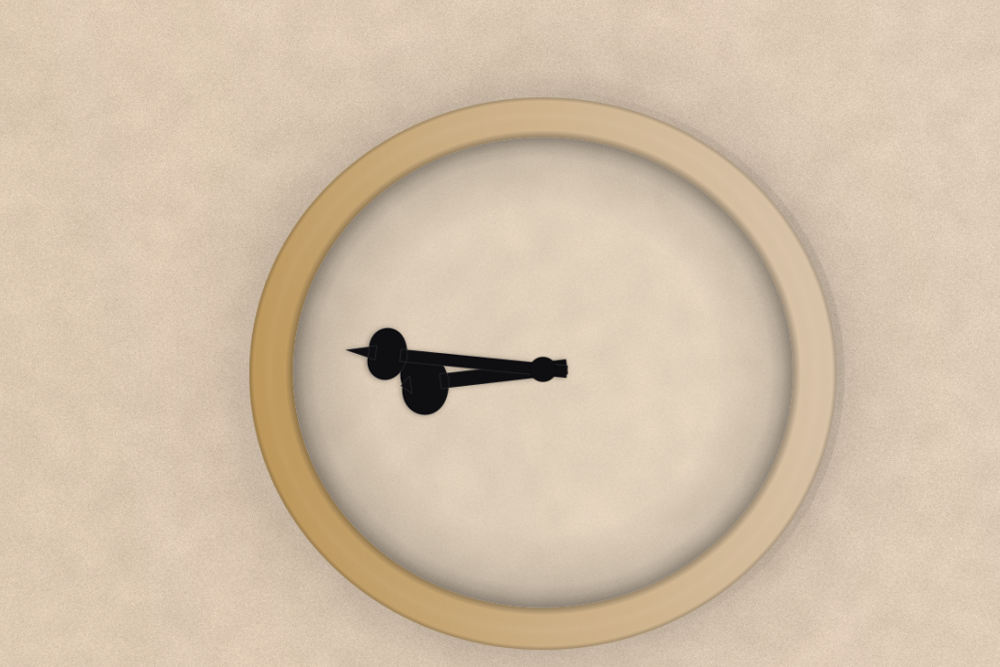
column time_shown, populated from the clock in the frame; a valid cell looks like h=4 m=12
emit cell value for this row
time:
h=8 m=46
